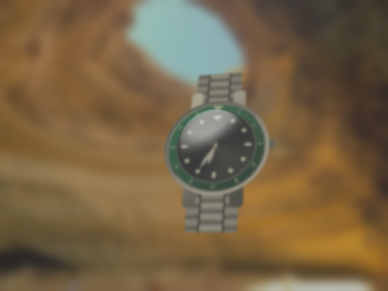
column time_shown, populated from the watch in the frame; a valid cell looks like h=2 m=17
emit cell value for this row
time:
h=6 m=35
